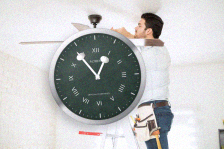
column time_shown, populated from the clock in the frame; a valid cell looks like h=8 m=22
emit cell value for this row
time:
h=12 m=54
